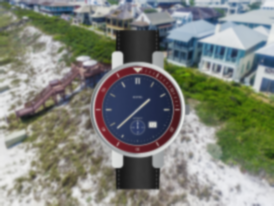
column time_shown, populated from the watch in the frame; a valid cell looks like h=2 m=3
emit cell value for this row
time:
h=1 m=38
